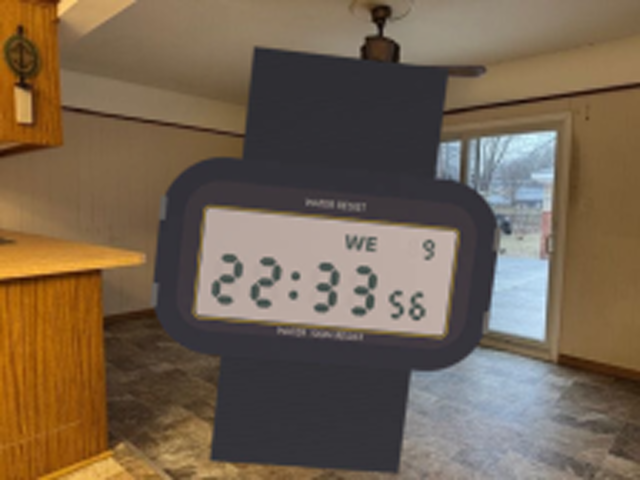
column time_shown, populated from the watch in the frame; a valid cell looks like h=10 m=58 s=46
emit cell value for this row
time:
h=22 m=33 s=56
